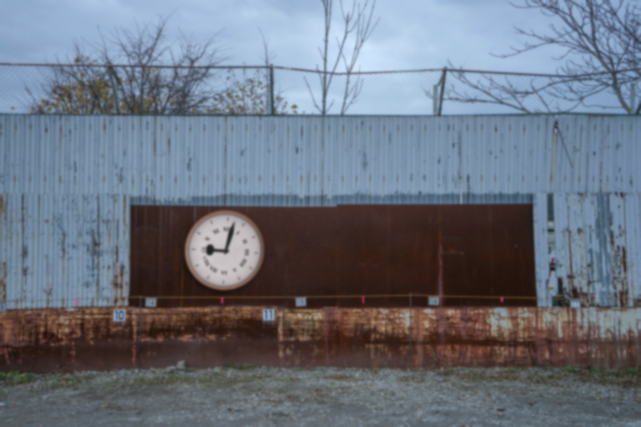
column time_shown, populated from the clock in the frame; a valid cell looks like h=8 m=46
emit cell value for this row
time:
h=9 m=2
